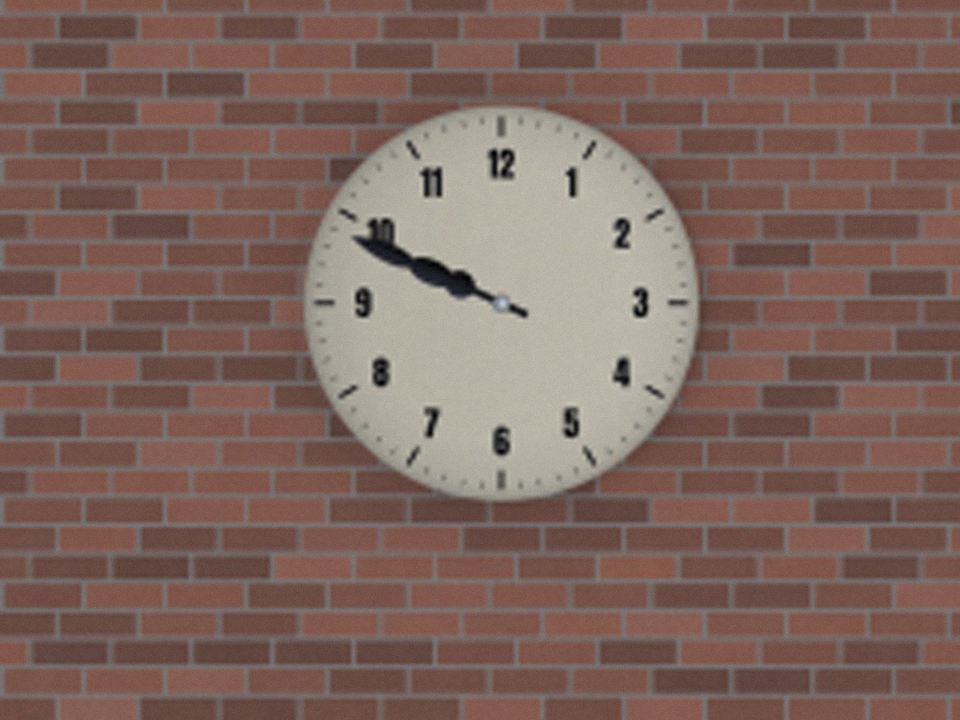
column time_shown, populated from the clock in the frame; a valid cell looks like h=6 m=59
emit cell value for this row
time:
h=9 m=49
